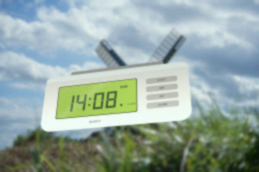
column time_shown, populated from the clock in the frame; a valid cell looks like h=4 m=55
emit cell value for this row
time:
h=14 m=8
